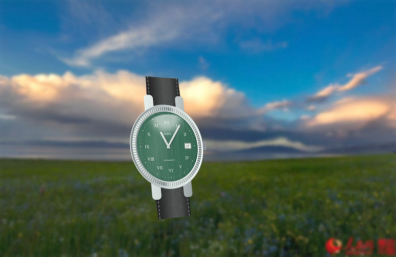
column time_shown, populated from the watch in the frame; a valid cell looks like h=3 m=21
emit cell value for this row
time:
h=11 m=6
